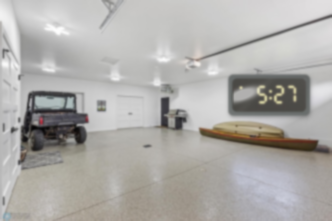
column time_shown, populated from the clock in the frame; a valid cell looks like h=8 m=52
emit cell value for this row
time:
h=5 m=27
